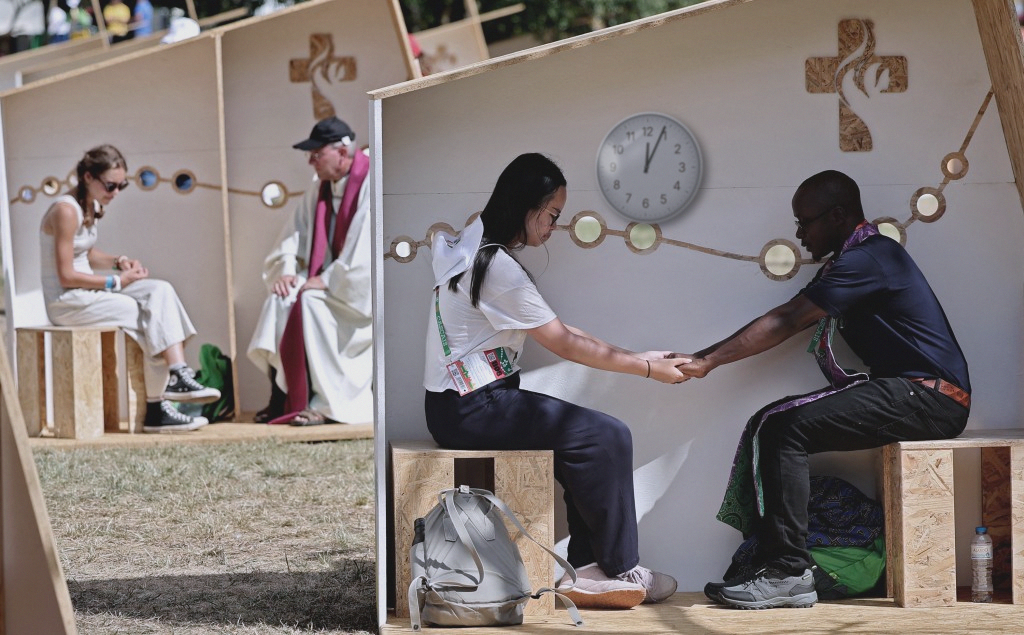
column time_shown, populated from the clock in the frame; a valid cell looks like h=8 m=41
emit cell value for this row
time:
h=12 m=4
